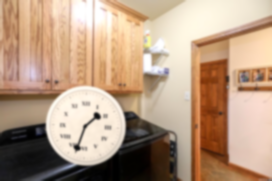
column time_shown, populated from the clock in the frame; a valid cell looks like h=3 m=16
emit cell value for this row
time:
h=1 m=33
